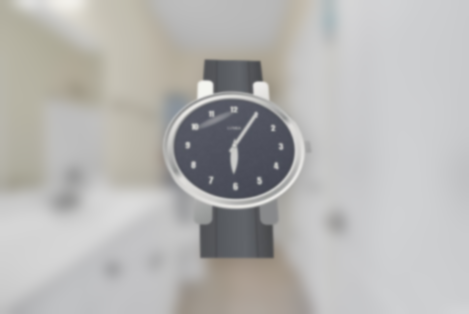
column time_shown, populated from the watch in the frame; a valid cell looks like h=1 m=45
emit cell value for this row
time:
h=6 m=5
